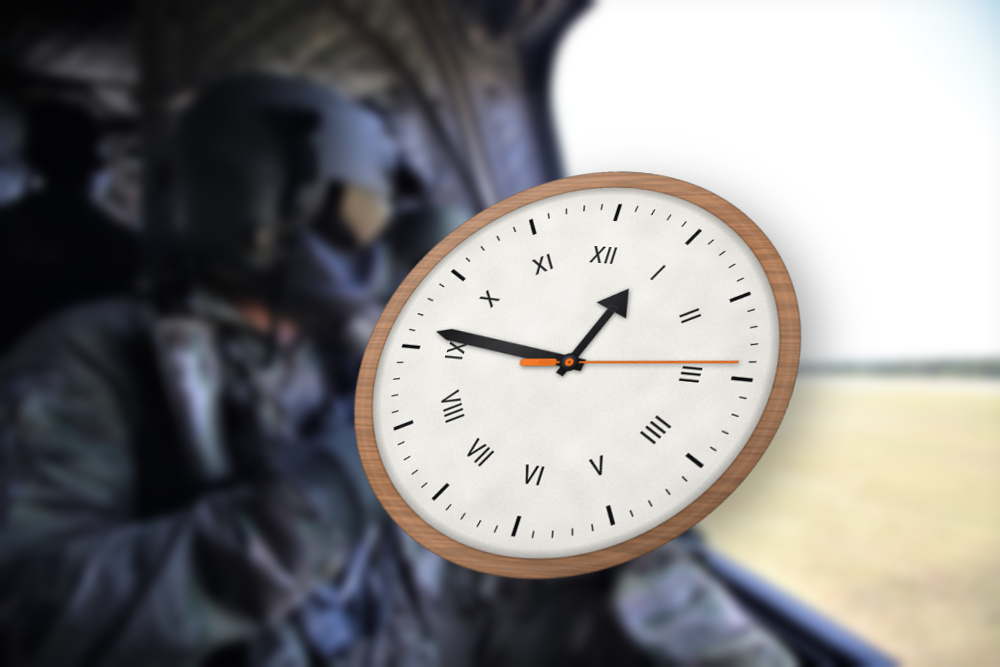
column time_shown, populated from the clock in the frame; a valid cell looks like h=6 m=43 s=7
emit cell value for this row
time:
h=12 m=46 s=14
